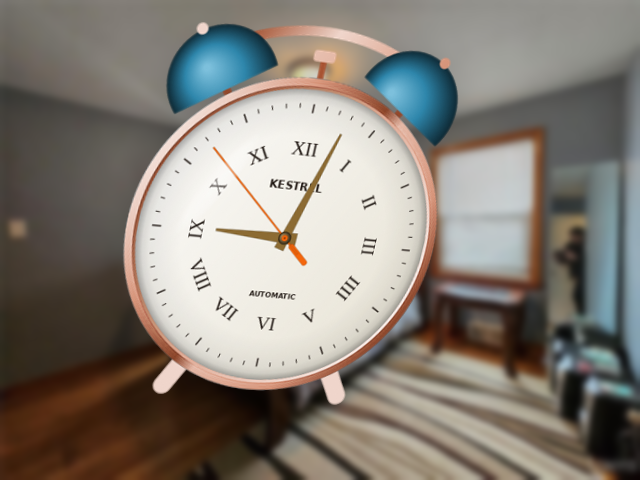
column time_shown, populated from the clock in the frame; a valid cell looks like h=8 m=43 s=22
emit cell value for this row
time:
h=9 m=2 s=52
